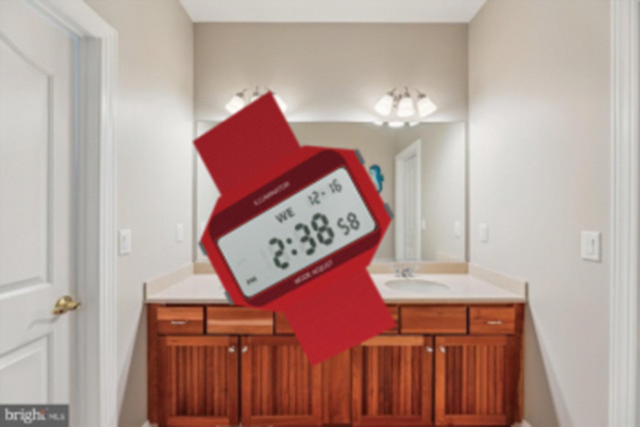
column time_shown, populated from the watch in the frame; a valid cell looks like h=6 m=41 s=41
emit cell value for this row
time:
h=2 m=38 s=58
